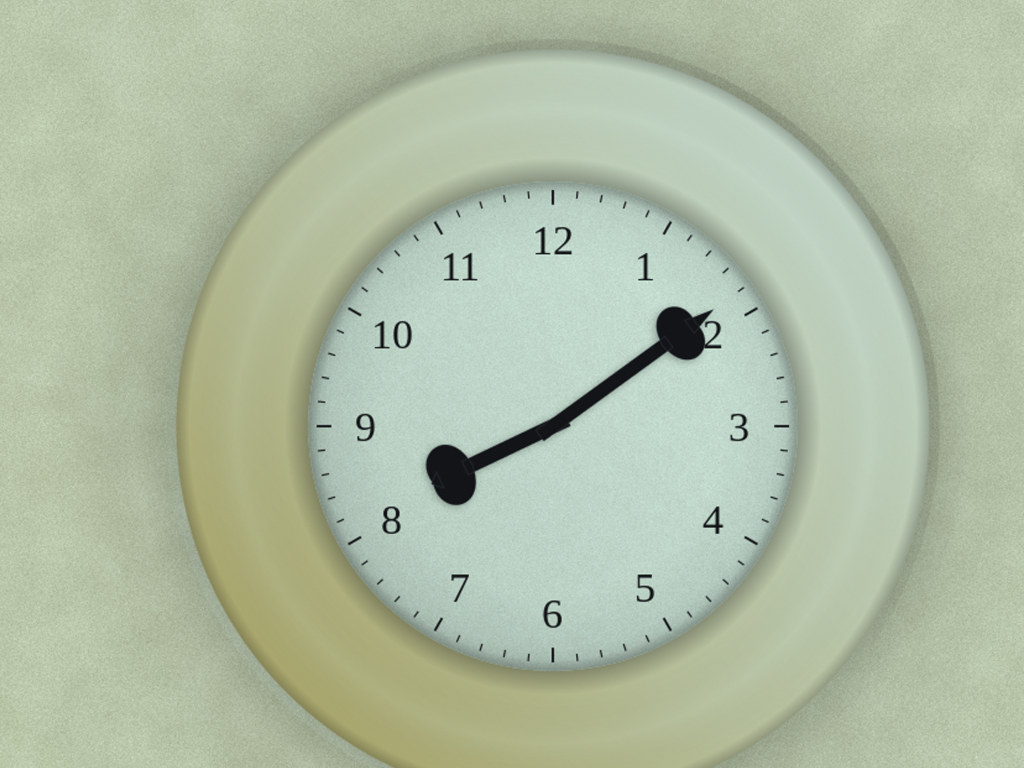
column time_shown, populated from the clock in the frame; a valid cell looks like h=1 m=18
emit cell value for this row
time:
h=8 m=9
